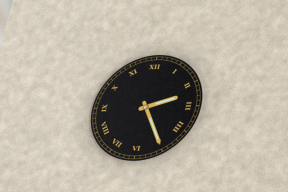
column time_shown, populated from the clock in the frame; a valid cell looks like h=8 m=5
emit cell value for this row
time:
h=2 m=25
